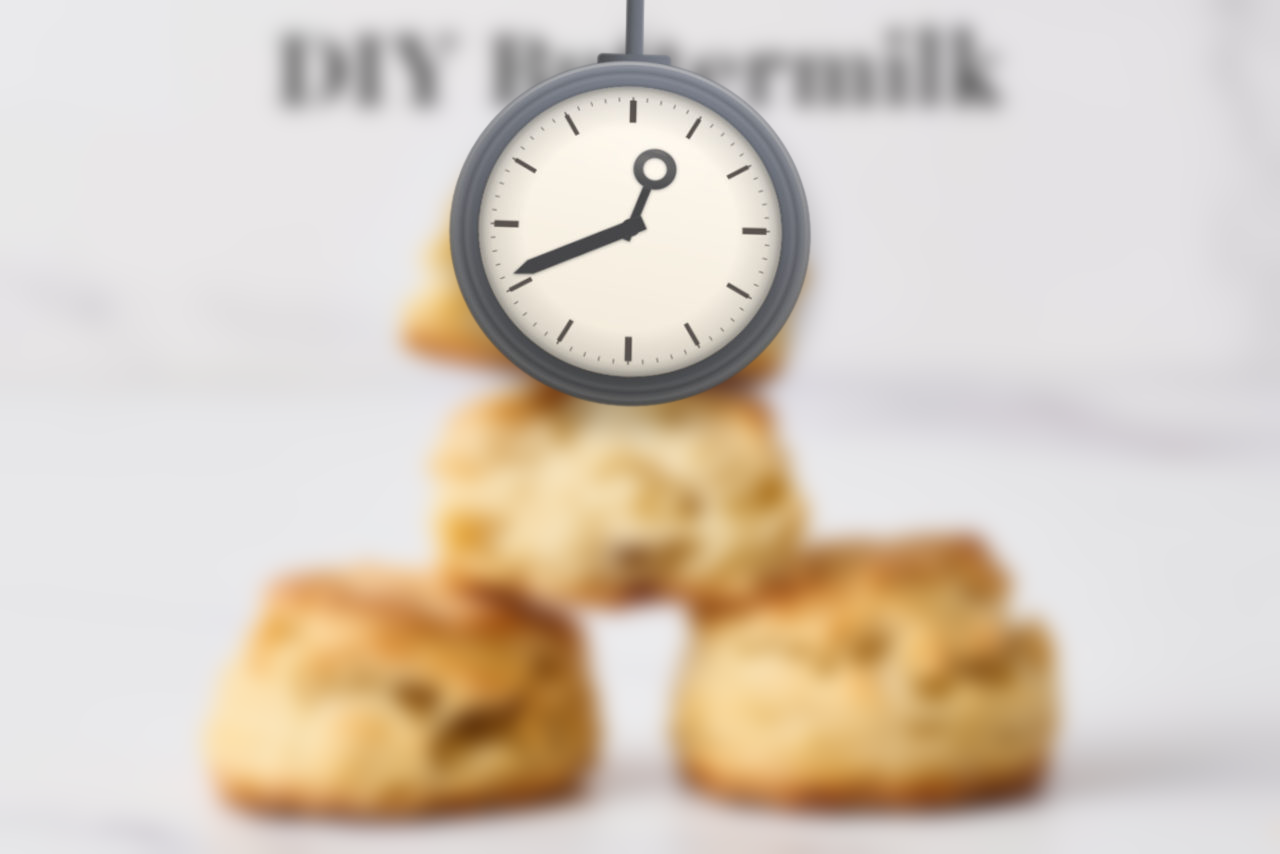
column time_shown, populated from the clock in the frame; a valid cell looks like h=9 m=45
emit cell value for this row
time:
h=12 m=41
